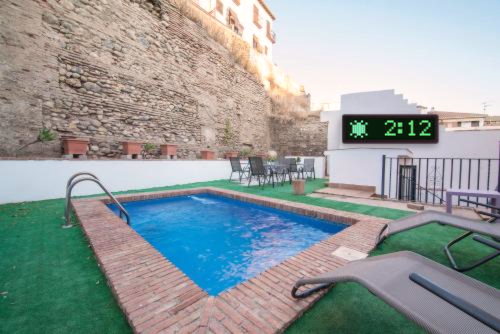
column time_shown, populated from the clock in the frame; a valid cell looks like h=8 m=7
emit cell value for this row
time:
h=2 m=12
